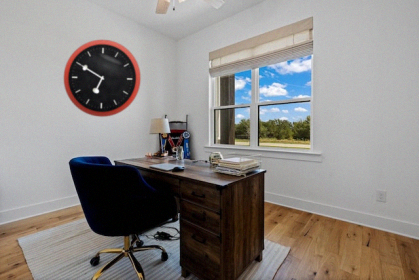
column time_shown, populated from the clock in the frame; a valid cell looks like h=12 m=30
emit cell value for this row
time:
h=6 m=50
